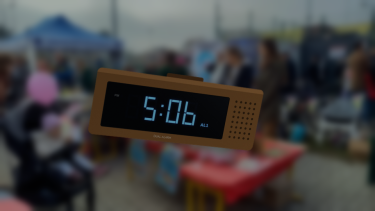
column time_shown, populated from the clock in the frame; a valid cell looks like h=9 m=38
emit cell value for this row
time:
h=5 m=6
